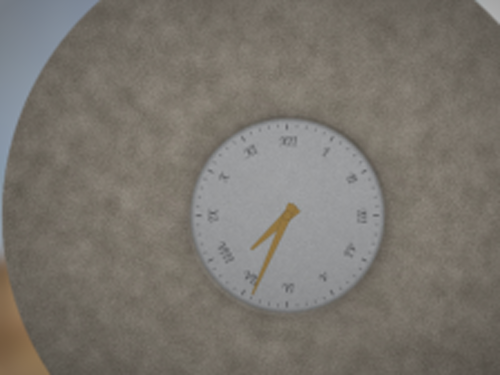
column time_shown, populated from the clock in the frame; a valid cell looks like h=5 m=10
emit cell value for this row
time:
h=7 m=34
